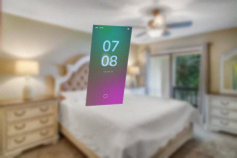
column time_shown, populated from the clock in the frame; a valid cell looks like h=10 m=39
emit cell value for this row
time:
h=7 m=8
